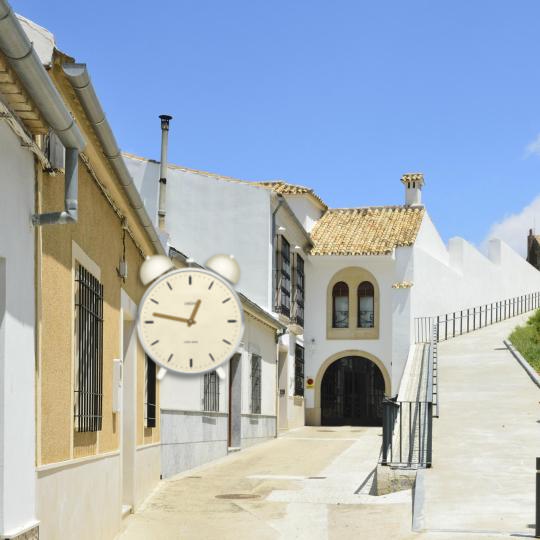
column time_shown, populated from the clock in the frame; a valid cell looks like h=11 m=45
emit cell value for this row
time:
h=12 m=47
